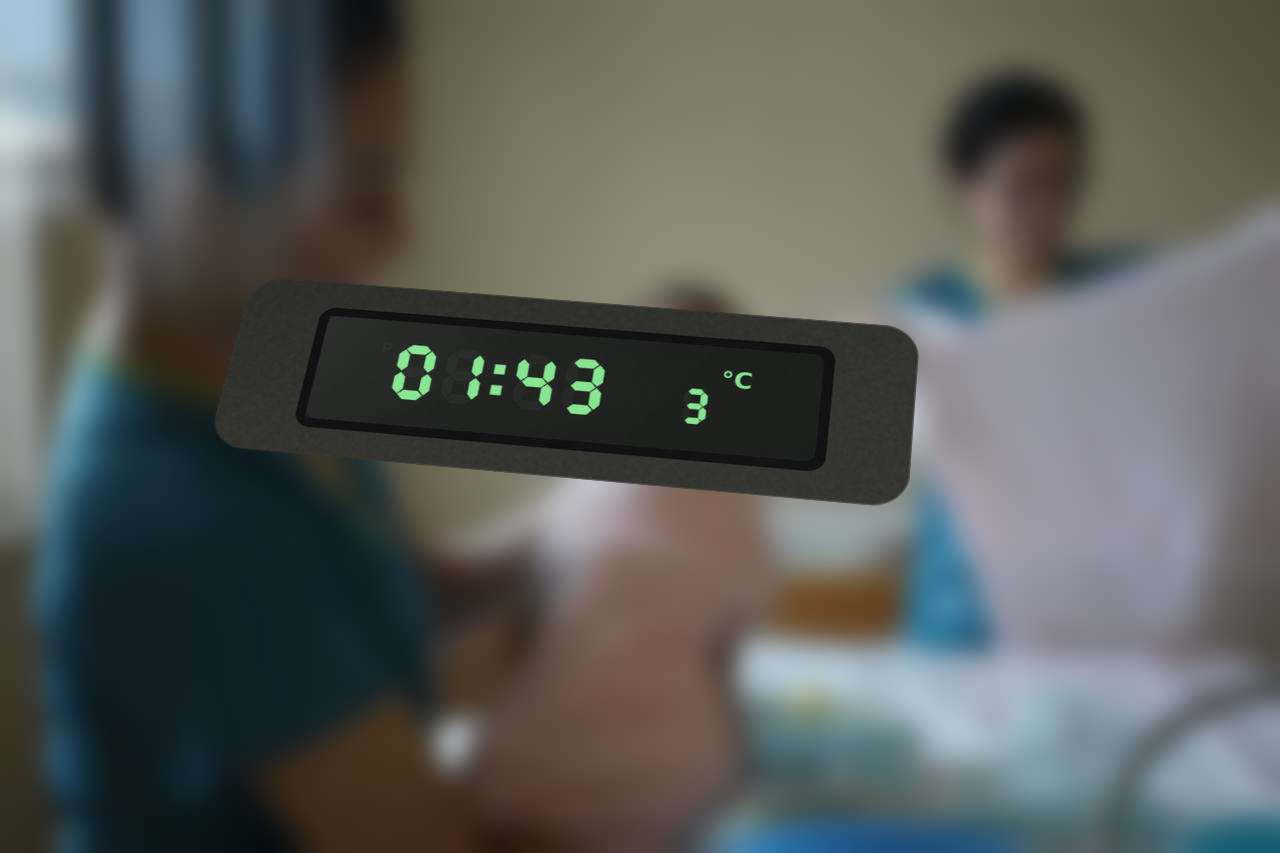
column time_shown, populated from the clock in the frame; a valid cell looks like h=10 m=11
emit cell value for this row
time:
h=1 m=43
